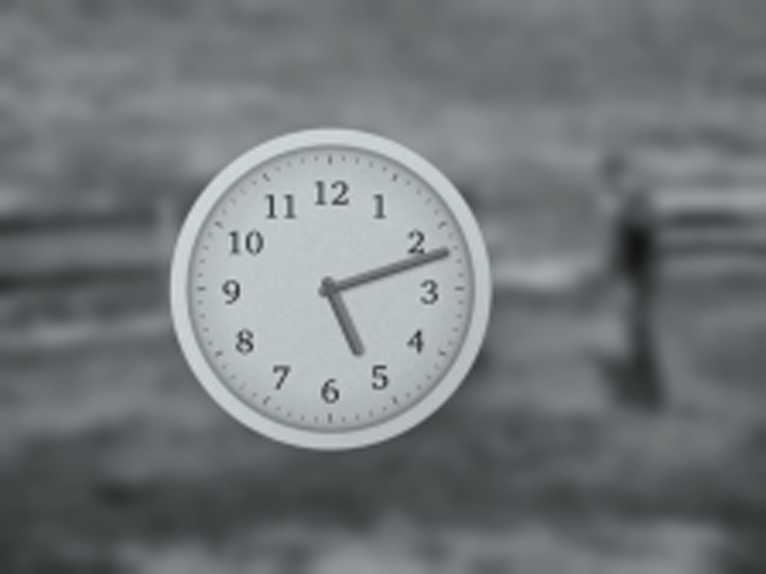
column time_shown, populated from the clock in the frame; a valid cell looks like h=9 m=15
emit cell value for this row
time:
h=5 m=12
